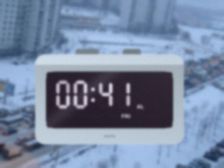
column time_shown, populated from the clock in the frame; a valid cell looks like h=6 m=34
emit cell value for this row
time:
h=0 m=41
